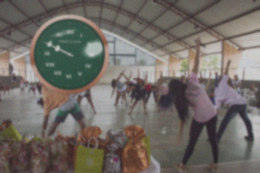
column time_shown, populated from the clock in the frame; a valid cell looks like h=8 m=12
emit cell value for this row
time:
h=9 m=49
